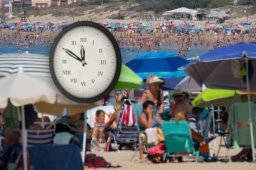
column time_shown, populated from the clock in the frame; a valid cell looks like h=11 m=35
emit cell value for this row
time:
h=11 m=50
